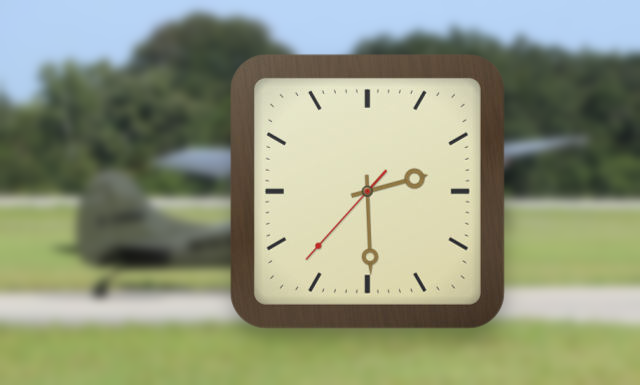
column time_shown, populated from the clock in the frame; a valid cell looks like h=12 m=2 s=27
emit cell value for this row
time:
h=2 m=29 s=37
